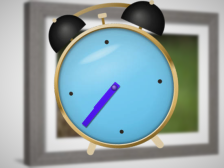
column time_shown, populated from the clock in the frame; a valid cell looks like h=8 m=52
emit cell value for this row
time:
h=7 m=38
